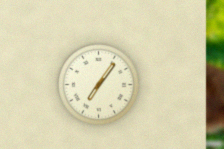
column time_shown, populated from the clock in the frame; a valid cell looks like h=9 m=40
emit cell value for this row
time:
h=7 m=6
